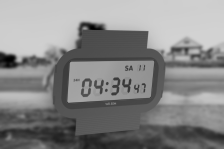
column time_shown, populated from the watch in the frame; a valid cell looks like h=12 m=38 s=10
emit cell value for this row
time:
h=4 m=34 s=47
